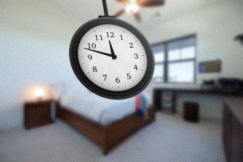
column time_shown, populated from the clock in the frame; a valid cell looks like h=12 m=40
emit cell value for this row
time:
h=11 m=48
